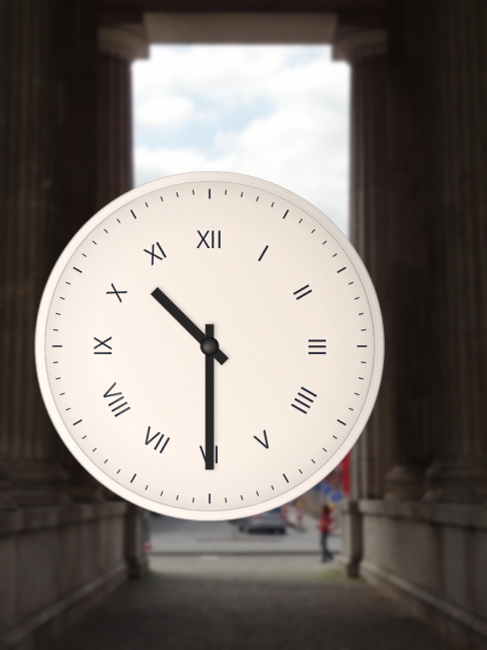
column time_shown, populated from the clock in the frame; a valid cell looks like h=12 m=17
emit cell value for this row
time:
h=10 m=30
